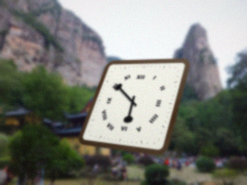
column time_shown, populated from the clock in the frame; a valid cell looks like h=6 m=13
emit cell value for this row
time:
h=5 m=51
